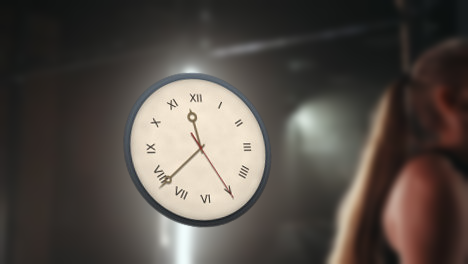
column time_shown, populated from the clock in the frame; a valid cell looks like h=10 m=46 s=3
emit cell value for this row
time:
h=11 m=38 s=25
